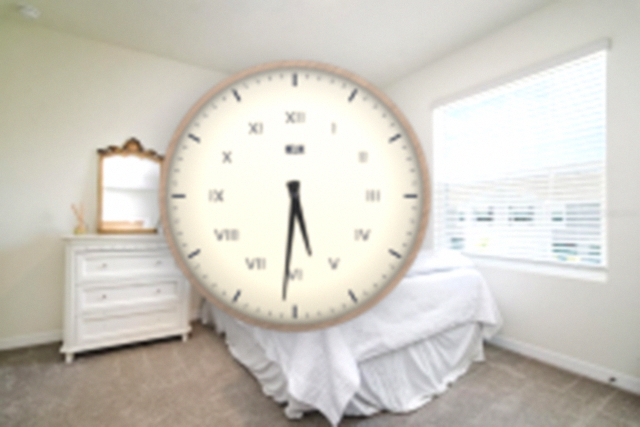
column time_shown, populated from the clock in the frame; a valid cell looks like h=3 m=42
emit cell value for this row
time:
h=5 m=31
